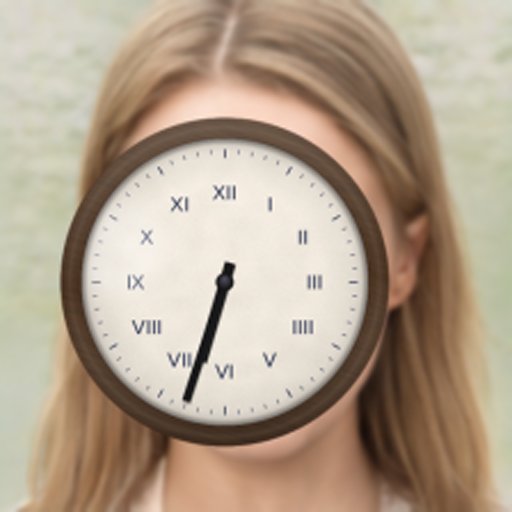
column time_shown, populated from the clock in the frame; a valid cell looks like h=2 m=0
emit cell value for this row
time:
h=6 m=33
